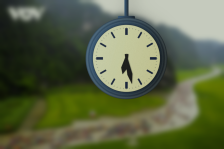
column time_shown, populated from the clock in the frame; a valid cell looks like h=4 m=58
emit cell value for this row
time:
h=6 m=28
